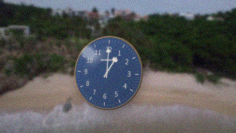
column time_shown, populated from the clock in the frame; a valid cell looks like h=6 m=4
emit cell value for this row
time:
h=1 m=0
